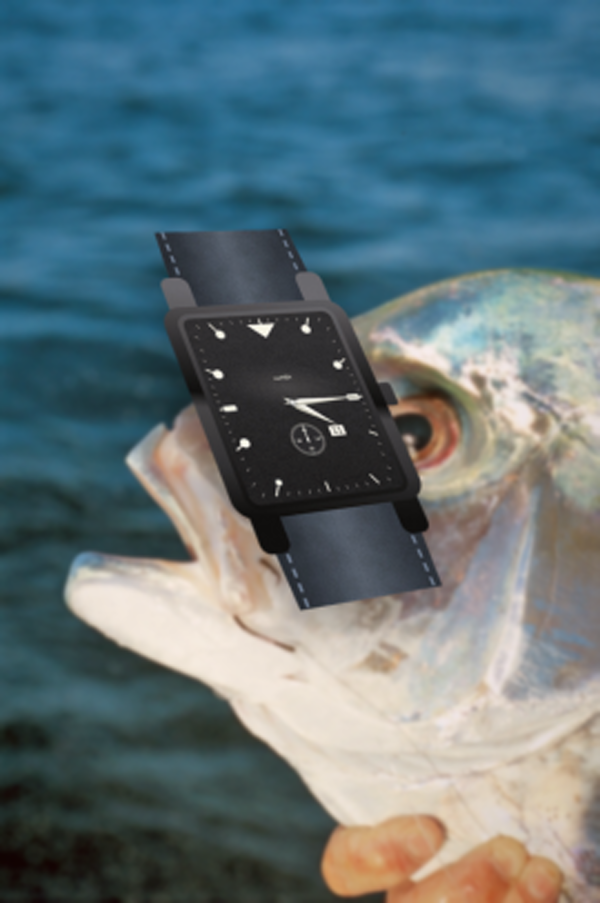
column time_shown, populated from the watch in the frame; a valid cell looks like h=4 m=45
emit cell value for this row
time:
h=4 m=15
